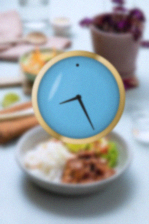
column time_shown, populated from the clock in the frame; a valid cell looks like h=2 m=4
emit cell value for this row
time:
h=8 m=26
